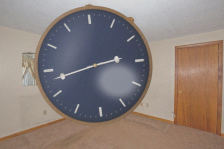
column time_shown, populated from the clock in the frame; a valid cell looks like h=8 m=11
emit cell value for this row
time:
h=2 m=43
